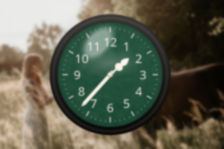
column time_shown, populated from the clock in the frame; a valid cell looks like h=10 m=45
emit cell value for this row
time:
h=1 m=37
